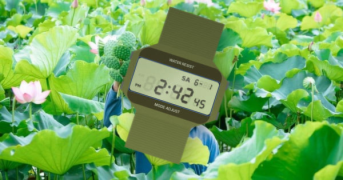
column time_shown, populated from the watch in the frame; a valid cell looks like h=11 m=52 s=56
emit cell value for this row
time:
h=2 m=42 s=45
